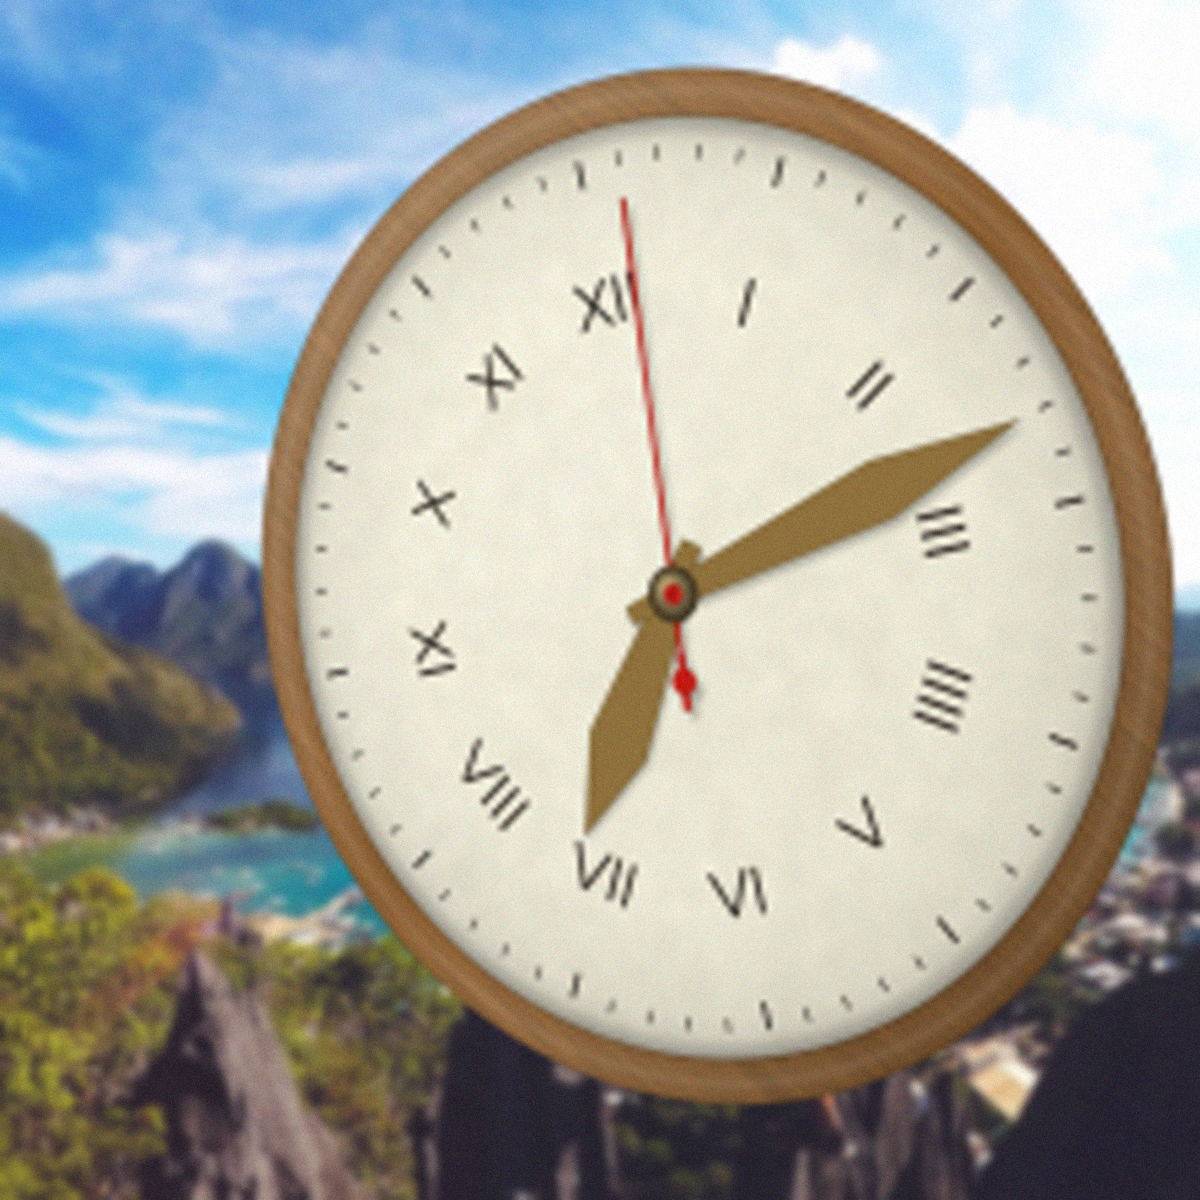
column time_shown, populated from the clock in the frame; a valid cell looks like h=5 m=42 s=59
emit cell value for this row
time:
h=7 m=13 s=1
